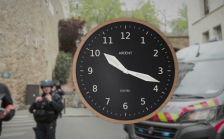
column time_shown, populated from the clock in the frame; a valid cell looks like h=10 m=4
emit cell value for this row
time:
h=10 m=18
